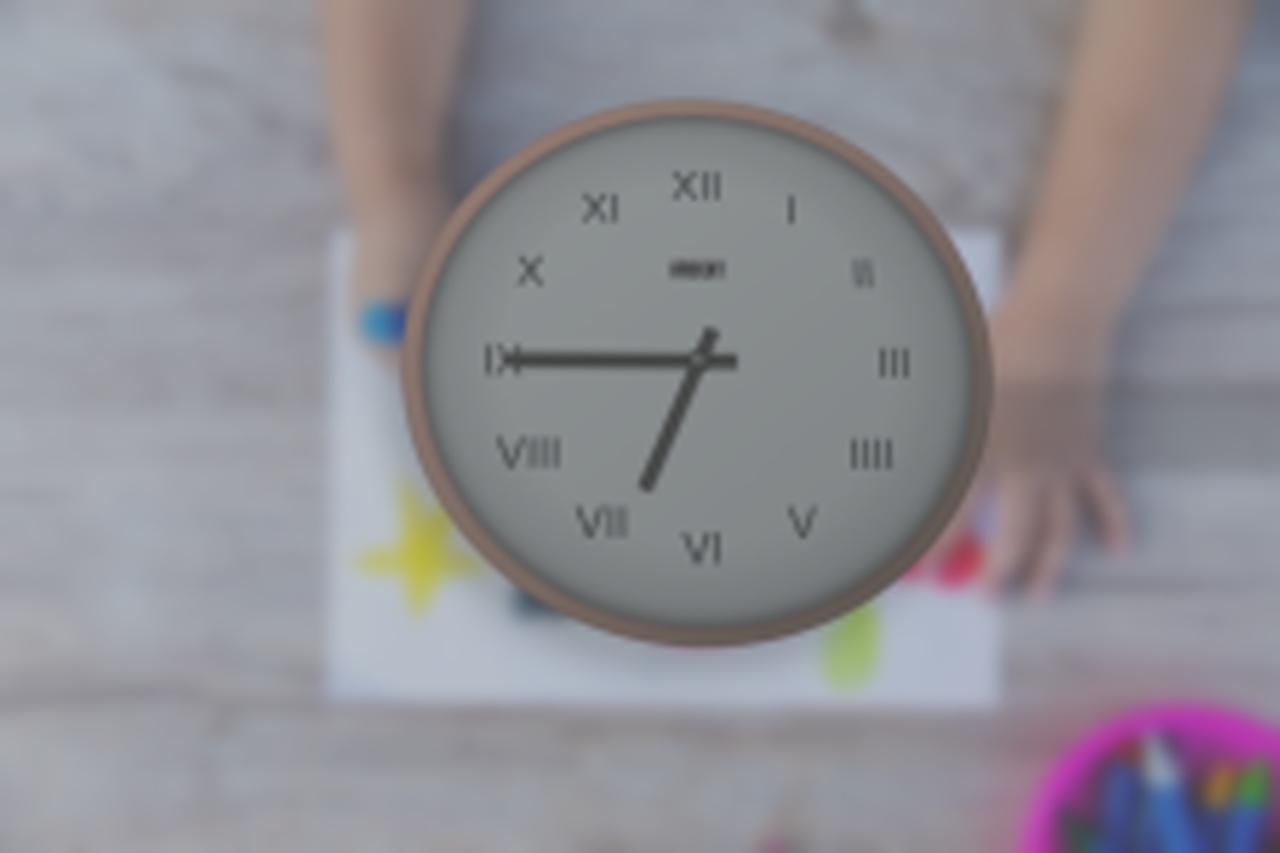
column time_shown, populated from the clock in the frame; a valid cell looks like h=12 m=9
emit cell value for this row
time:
h=6 m=45
